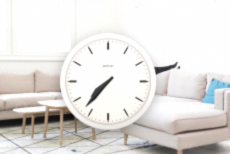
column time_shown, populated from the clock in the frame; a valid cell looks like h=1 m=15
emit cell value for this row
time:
h=7 m=37
